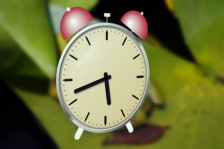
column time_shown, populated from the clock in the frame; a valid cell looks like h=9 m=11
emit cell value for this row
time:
h=5 m=42
